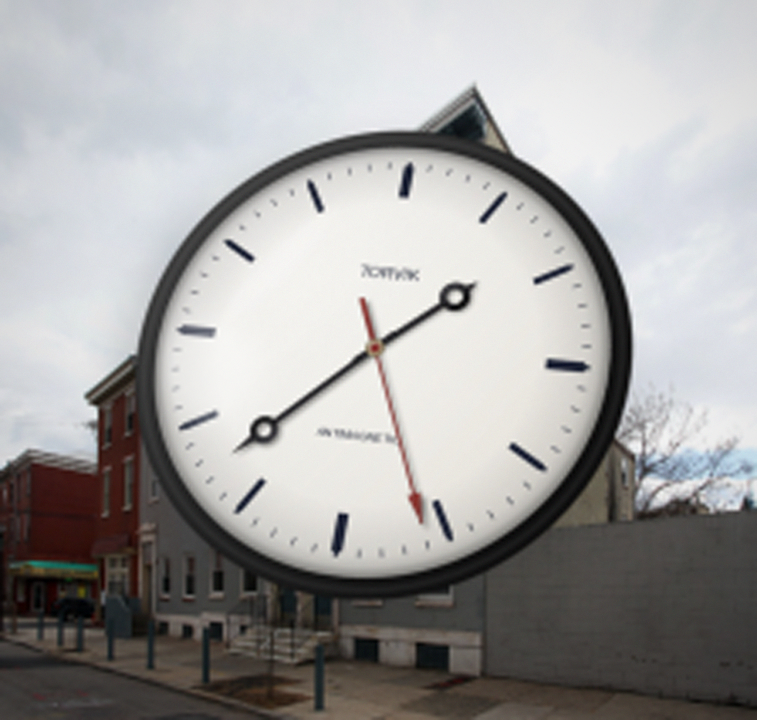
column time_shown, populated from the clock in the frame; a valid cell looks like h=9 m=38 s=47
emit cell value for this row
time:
h=1 m=37 s=26
